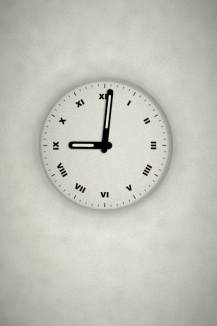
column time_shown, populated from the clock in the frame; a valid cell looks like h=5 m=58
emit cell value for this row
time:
h=9 m=1
